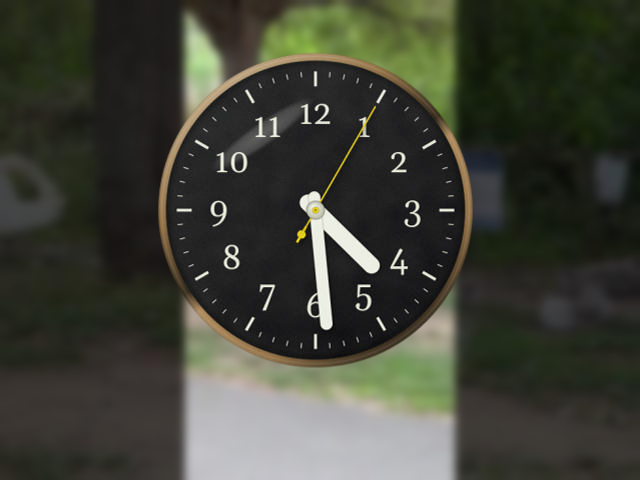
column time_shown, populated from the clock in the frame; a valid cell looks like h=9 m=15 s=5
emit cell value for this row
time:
h=4 m=29 s=5
